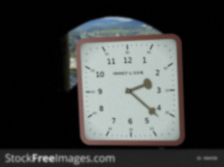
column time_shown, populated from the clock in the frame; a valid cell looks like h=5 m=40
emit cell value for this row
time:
h=2 m=22
